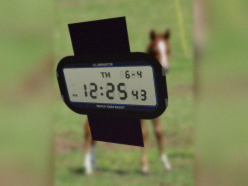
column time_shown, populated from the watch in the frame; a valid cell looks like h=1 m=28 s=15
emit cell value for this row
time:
h=12 m=25 s=43
